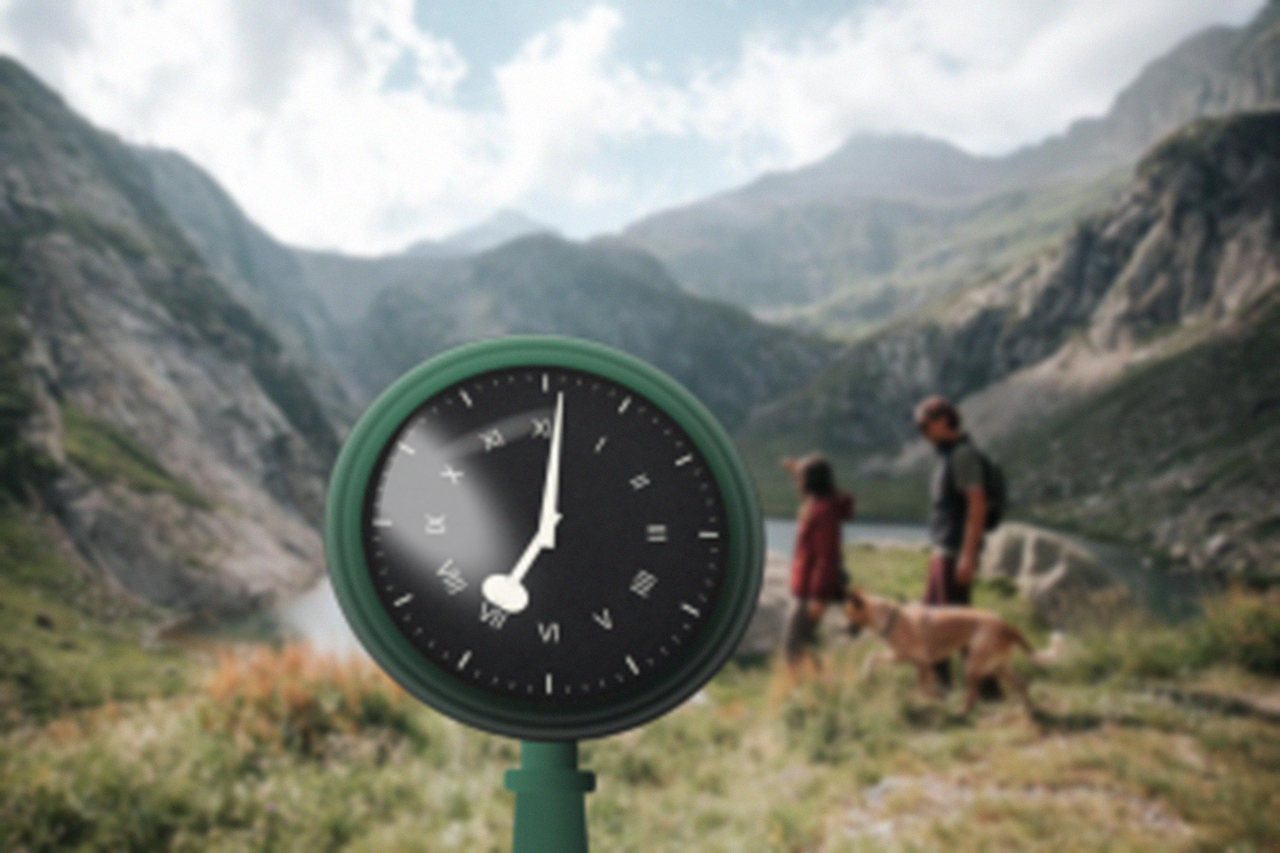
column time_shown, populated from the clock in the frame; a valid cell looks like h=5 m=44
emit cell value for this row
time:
h=7 m=1
